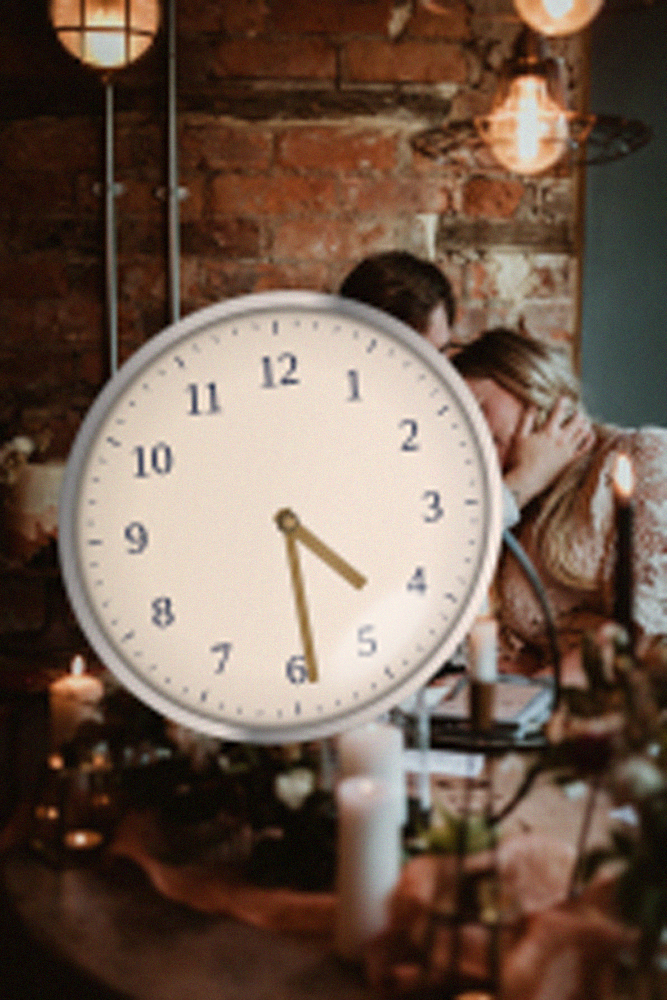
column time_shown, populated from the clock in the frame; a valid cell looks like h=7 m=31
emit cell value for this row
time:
h=4 m=29
